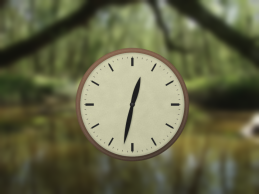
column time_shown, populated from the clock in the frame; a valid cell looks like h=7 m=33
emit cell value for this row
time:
h=12 m=32
